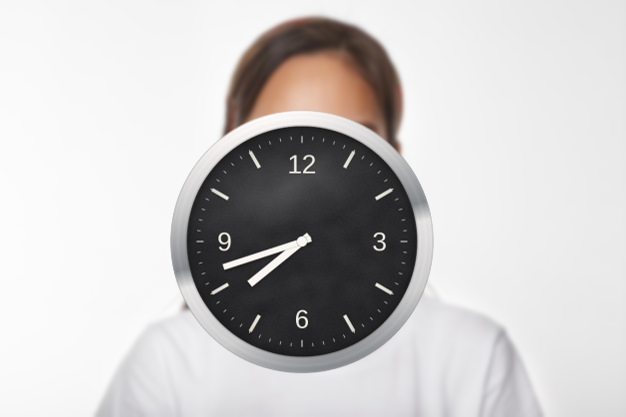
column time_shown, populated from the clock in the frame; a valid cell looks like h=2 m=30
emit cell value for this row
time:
h=7 m=42
